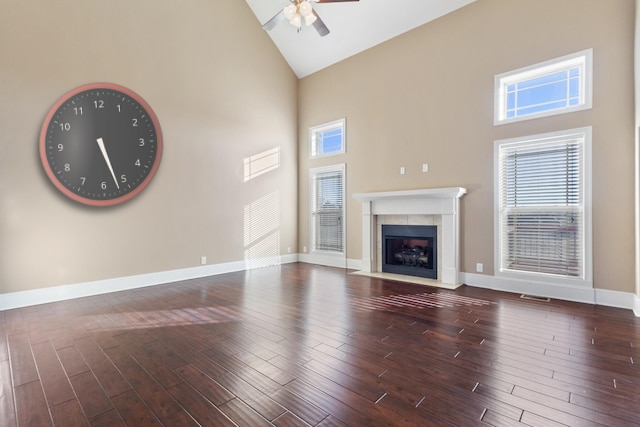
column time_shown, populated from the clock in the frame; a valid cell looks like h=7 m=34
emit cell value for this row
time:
h=5 m=27
